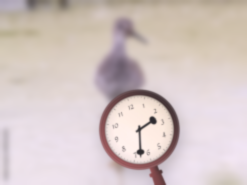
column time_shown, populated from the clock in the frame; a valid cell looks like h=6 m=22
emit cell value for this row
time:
h=2 m=33
